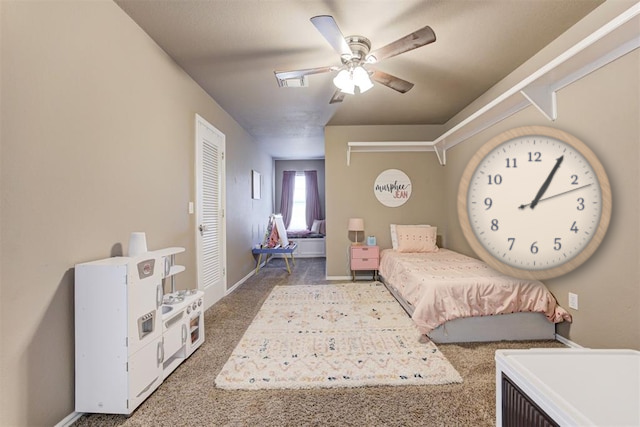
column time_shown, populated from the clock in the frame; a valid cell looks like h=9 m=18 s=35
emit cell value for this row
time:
h=1 m=5 s=12
